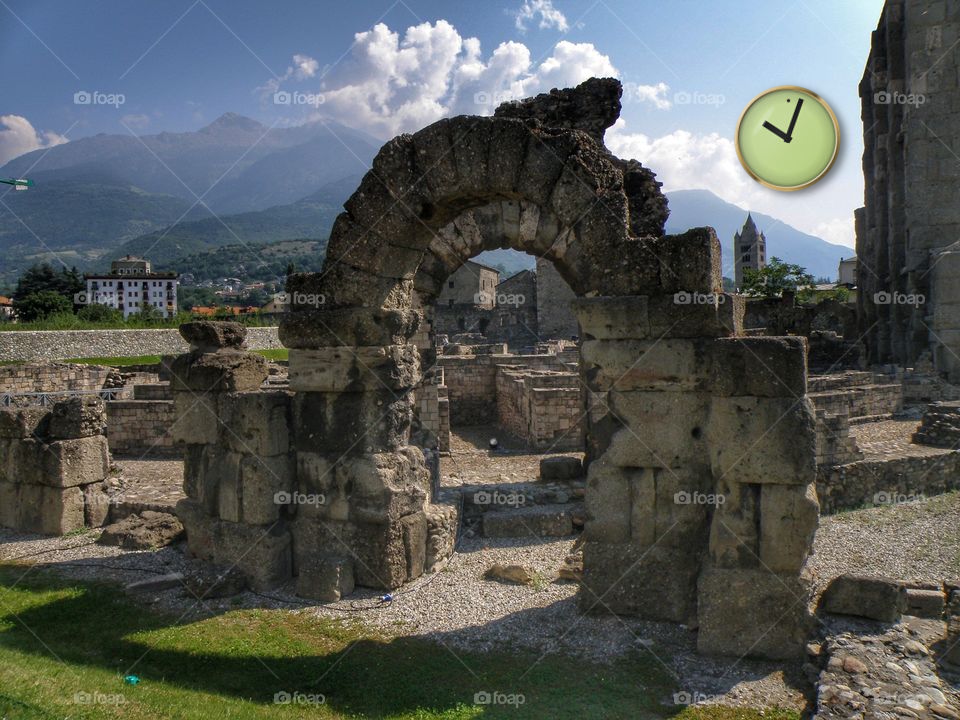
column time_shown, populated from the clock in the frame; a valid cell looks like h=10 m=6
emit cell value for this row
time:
h=10 m=3
